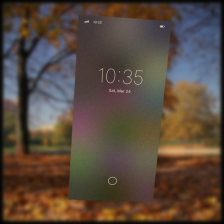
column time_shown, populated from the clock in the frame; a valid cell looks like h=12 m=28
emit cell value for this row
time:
h=10 m=35
